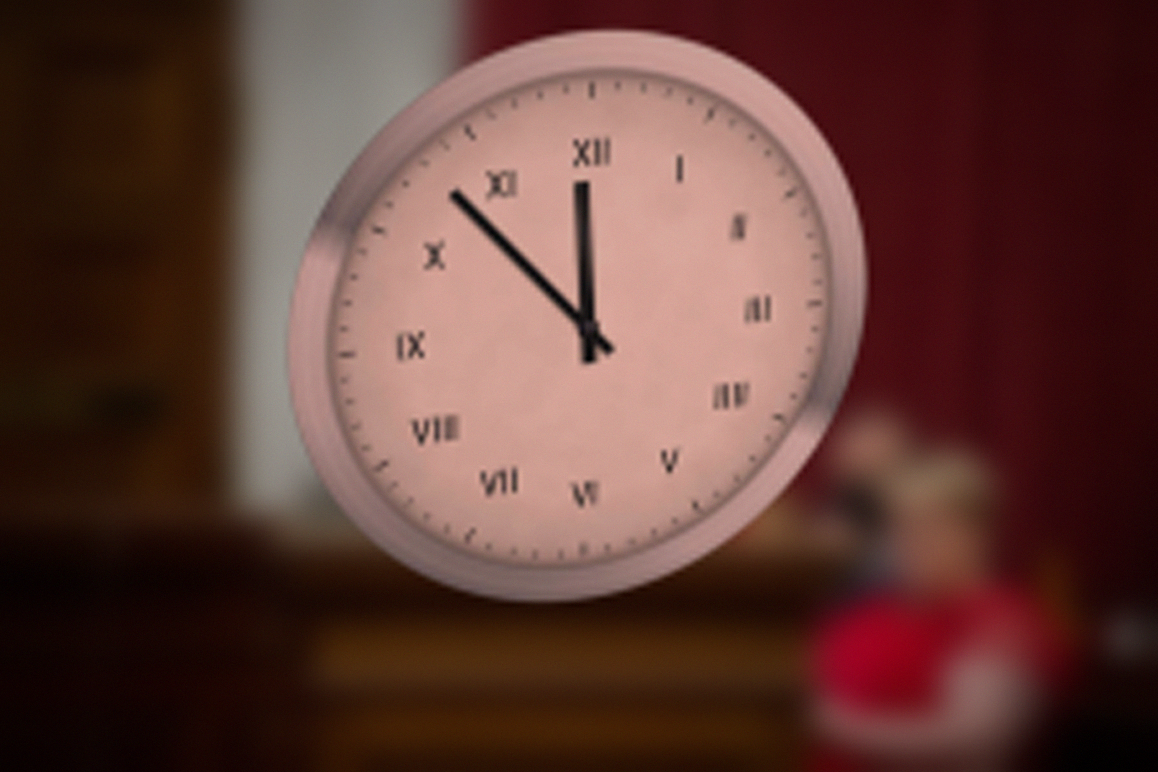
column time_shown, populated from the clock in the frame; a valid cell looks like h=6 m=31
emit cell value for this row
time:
h=11 m=53
